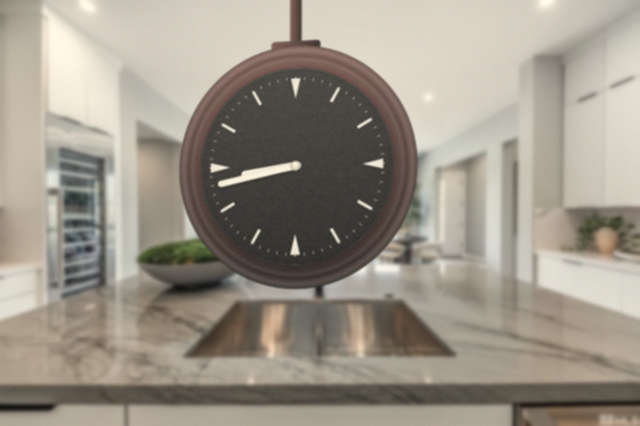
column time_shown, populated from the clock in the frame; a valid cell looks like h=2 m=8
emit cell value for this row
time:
h=8 m=43
